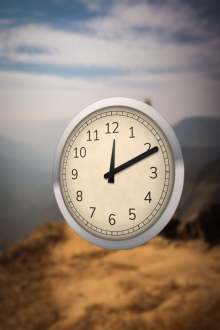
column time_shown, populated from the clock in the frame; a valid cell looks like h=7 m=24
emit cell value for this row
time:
h=12 m=11
